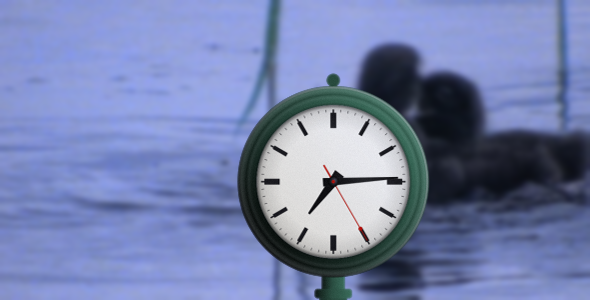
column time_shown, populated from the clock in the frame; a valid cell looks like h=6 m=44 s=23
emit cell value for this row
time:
h=7 m=14 s=25
